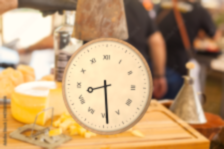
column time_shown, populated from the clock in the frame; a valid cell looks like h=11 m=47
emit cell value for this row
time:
h=8 m=29
